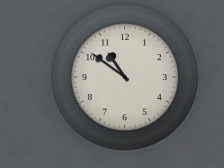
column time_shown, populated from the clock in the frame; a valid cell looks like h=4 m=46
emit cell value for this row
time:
h=10 m=51
